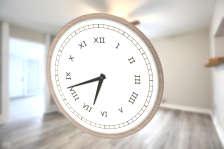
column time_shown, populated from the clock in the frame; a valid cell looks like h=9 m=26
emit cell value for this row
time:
h=6 m=42
